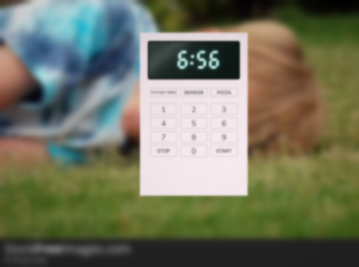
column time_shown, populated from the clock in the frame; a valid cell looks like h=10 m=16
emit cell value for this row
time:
h=6 m=56
